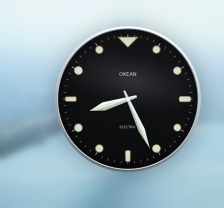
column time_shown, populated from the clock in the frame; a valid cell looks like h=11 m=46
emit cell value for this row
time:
h=8 m=26
